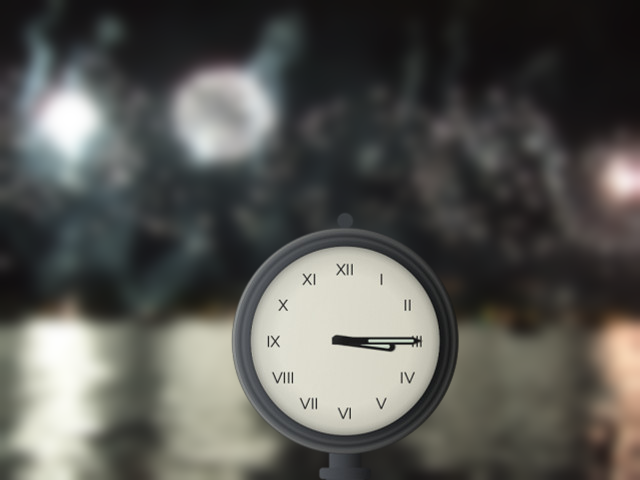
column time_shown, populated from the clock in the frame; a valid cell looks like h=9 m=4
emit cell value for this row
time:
h=3 m=15
